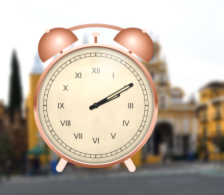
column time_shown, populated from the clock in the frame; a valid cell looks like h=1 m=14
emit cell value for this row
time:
h=2 m=10
